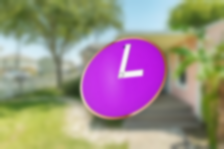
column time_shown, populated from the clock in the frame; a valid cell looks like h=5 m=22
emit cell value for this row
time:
h=3 m=1
